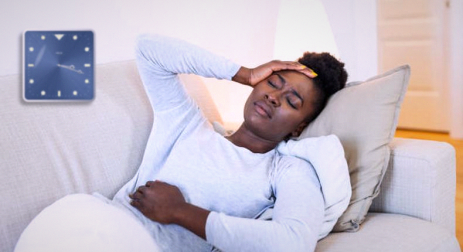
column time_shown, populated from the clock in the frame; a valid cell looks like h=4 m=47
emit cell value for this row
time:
h=3 m=18
